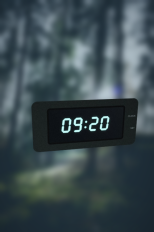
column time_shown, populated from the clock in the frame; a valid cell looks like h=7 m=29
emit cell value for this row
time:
h=9 m=20
